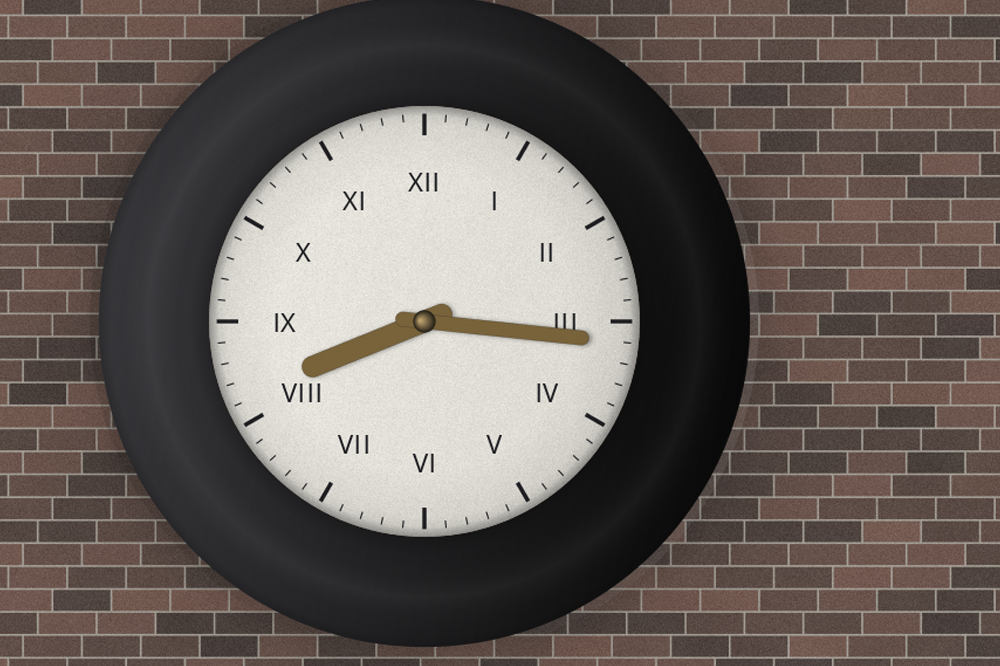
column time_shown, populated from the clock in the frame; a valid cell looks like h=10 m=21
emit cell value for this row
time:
h=8 m=16
